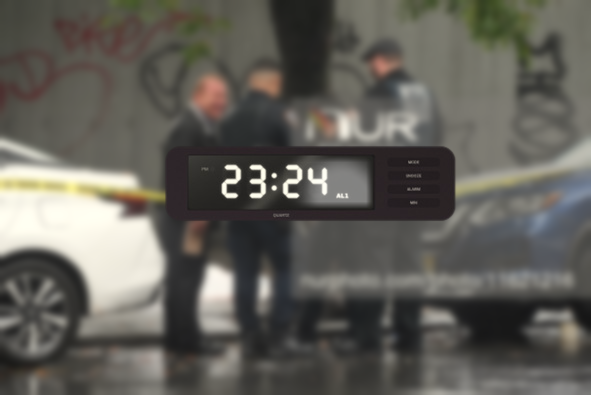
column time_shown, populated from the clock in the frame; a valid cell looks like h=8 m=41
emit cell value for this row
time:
h=23 m=24
